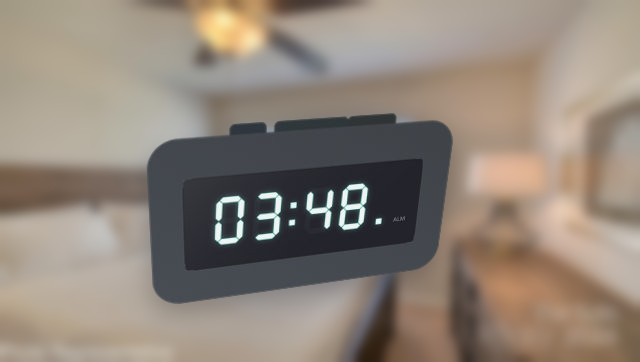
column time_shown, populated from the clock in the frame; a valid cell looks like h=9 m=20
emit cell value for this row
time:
h=3 m=48
